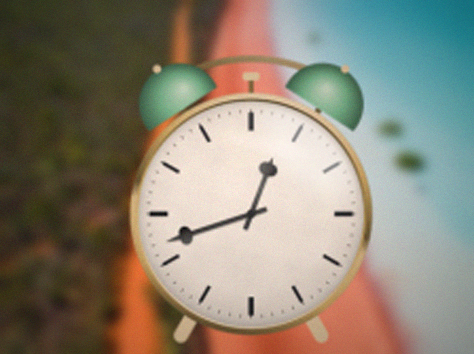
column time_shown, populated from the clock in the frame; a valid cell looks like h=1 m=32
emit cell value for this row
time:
h=12 m=42
